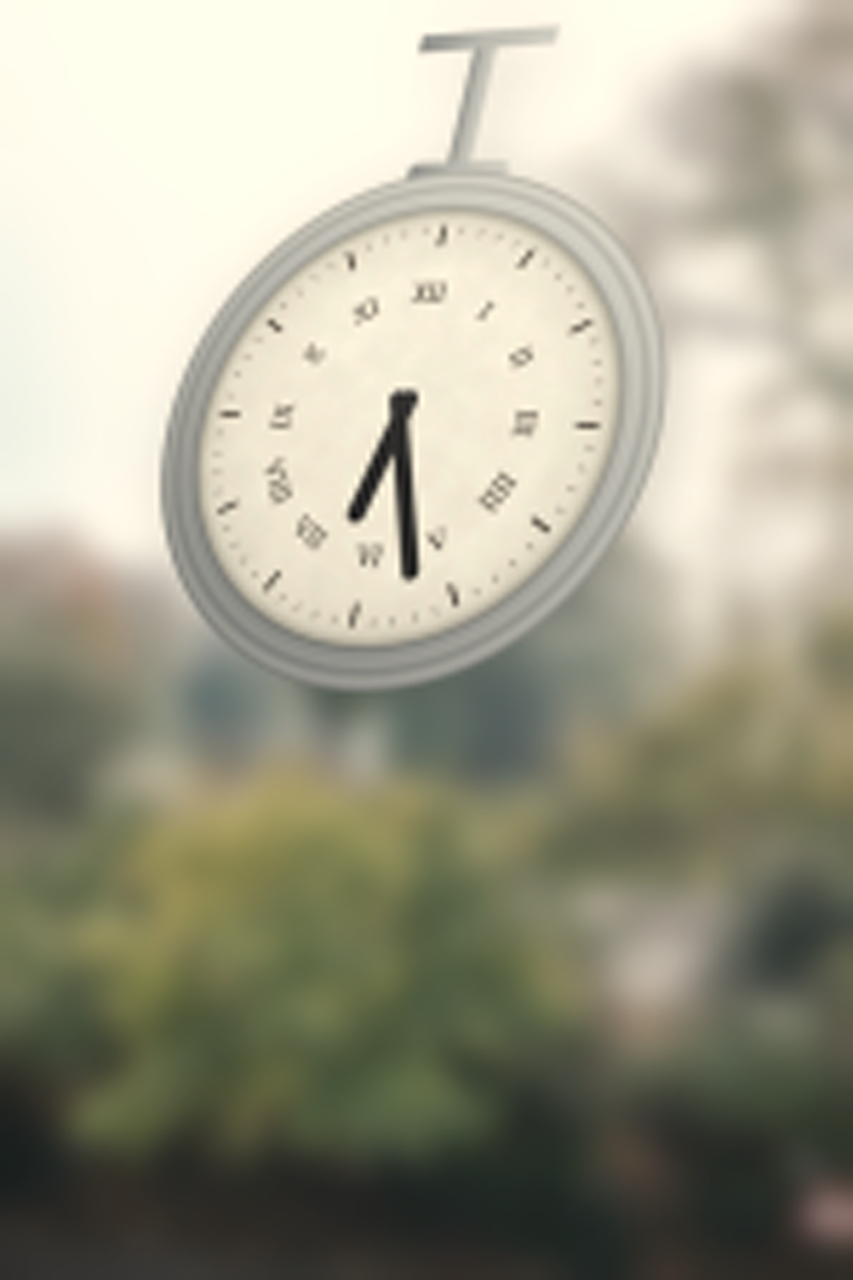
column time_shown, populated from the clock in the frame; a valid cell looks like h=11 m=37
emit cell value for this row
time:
h=6 m=27
